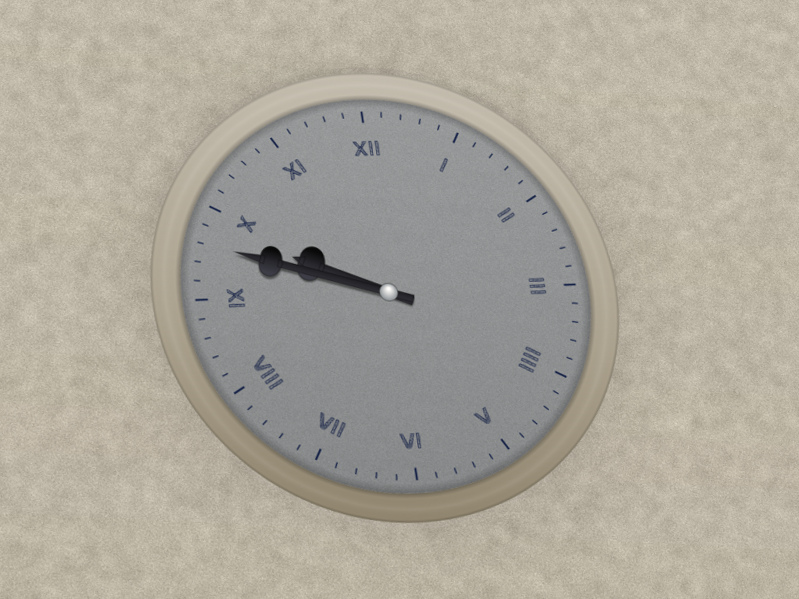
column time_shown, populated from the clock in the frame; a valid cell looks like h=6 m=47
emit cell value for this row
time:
h=9 m=48
